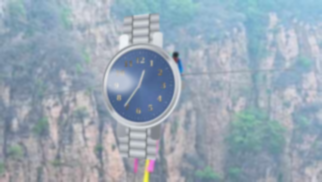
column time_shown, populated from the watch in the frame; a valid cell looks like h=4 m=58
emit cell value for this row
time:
h=12 m=36
